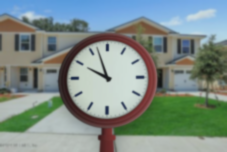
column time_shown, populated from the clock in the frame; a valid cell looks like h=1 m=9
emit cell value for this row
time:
h=9 m=57
